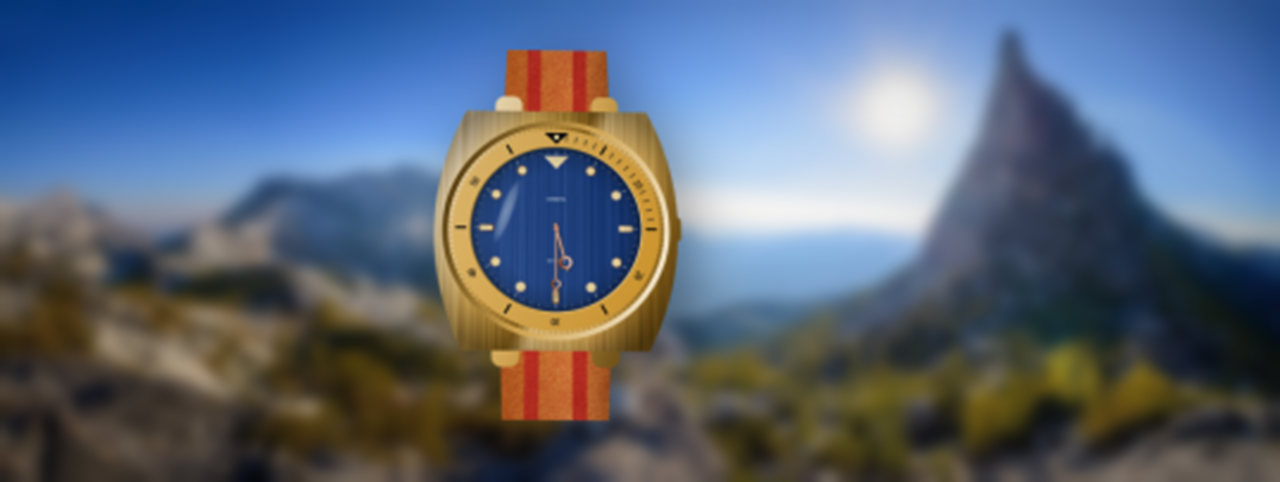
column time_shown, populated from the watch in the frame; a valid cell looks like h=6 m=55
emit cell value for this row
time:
h=5 m=30
